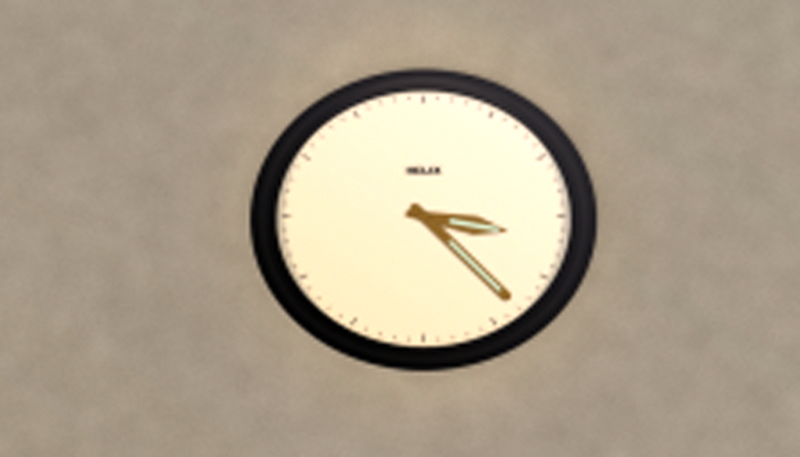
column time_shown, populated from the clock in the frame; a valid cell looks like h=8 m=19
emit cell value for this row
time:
h=3 m=23
